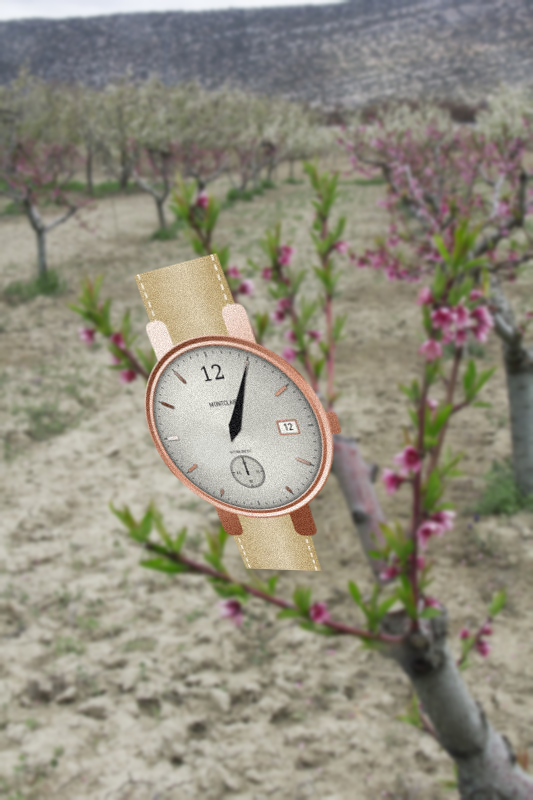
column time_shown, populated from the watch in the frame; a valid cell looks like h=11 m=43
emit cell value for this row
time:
h=1 m=5
